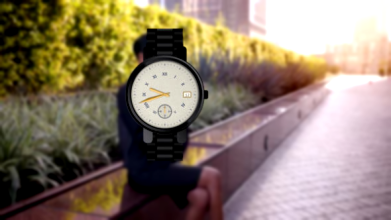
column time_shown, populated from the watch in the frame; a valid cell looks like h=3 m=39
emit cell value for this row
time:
h=9 m=42
